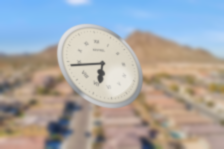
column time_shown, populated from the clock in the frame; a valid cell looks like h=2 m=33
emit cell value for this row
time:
h=6 m=44
